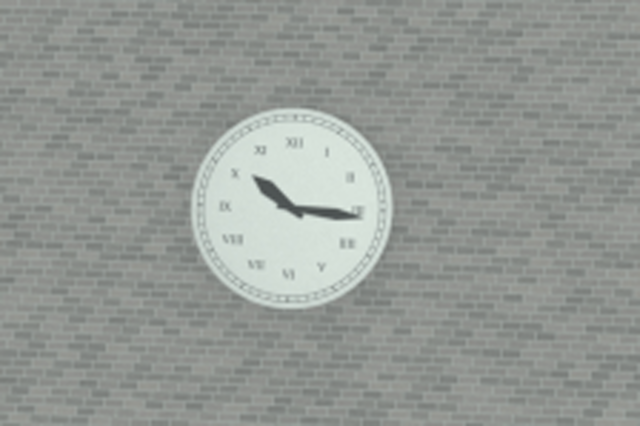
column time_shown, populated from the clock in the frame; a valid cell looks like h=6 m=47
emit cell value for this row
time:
h=10 m=16
